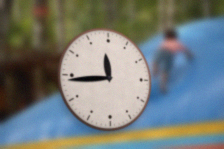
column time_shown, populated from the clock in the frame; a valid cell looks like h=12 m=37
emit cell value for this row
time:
h=11 m=44
